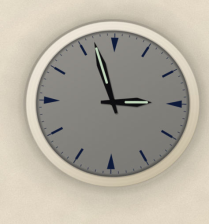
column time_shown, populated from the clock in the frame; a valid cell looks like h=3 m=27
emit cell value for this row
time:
h=2 m=57
